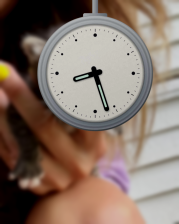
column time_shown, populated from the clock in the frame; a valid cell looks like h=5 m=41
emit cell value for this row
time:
h=8 m=27
